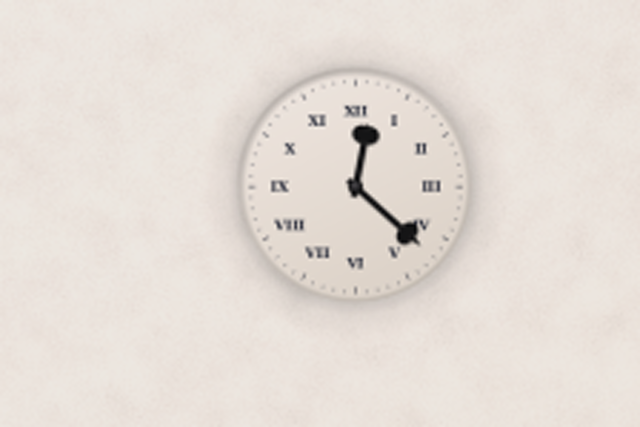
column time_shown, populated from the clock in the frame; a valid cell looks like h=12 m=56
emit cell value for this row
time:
h=12 m=22
